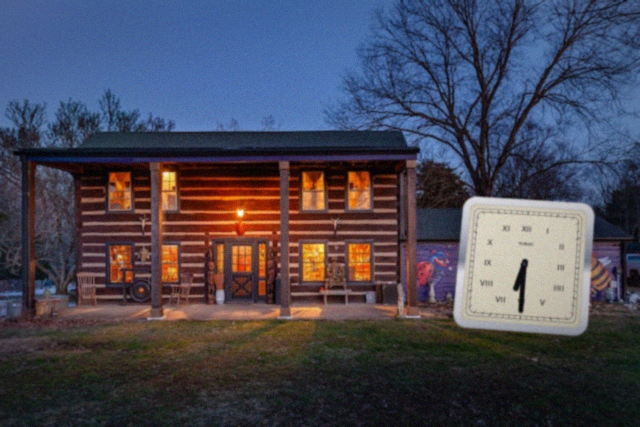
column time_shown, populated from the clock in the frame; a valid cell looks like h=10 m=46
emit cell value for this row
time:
h=6 m=30
